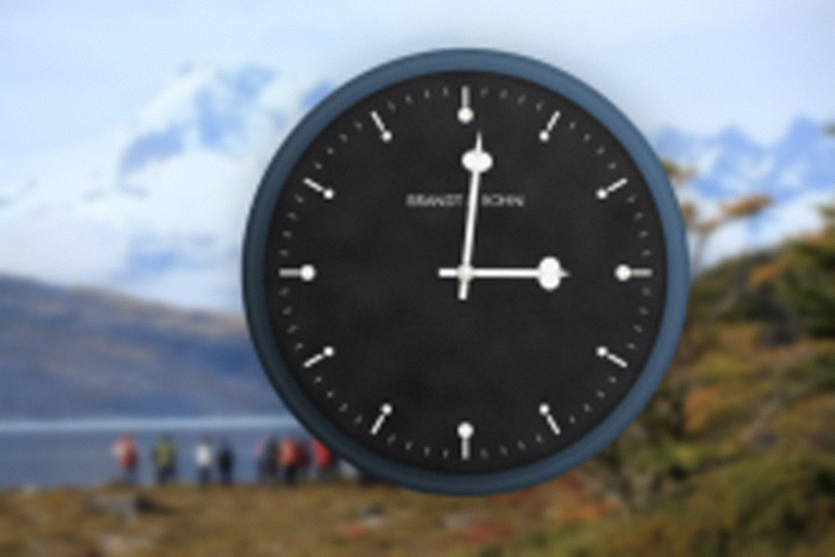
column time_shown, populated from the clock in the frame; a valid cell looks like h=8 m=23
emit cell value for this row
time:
h=3 m=1
